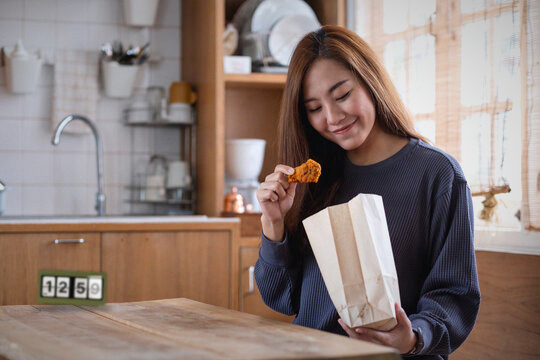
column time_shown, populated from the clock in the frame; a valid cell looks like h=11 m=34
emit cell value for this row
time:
h=12 m=59
